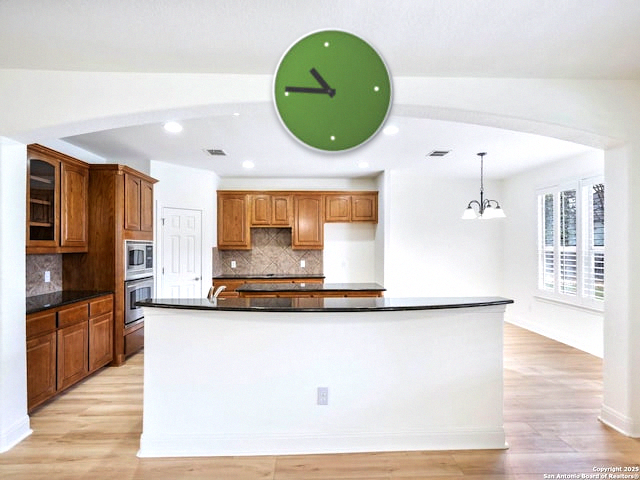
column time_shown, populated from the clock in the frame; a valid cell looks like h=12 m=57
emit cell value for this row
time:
h=10 m=46
